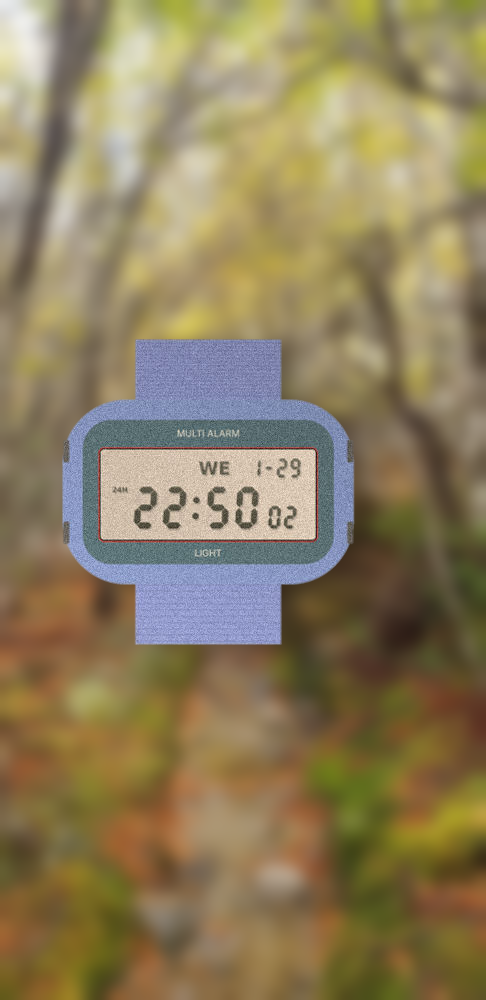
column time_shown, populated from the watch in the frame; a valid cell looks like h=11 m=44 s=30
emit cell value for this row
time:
h=22 m=50 s=2
